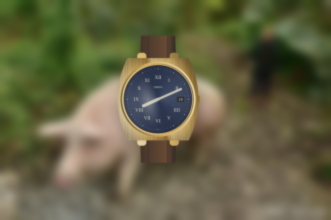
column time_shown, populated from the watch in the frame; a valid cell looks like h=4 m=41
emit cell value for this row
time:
h=8 m=11
